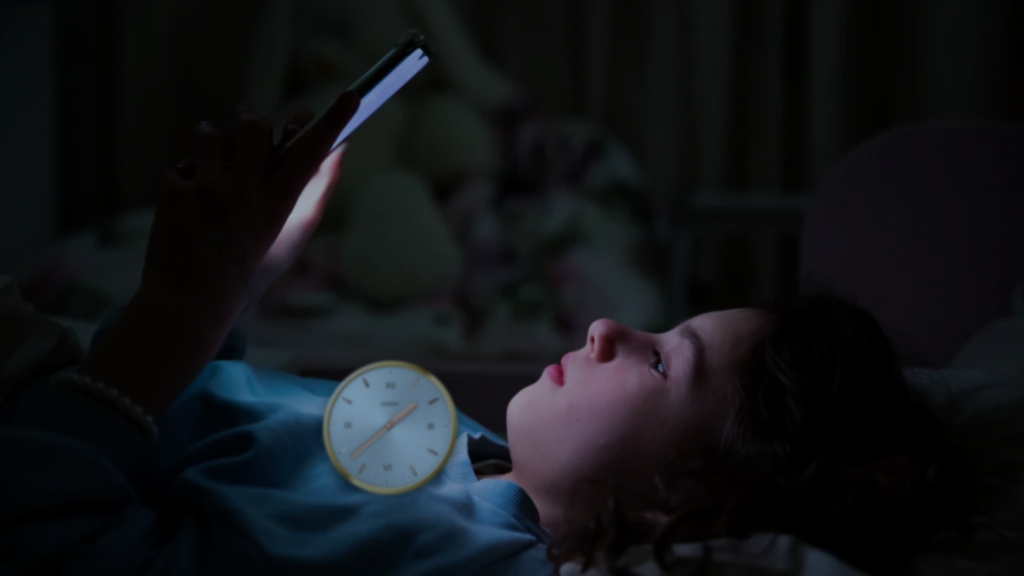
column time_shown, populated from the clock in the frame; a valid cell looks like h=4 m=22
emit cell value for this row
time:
h=1 m=38
